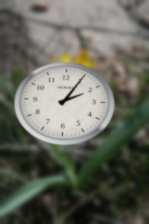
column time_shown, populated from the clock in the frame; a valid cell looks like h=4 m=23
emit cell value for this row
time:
h=2 m=5
